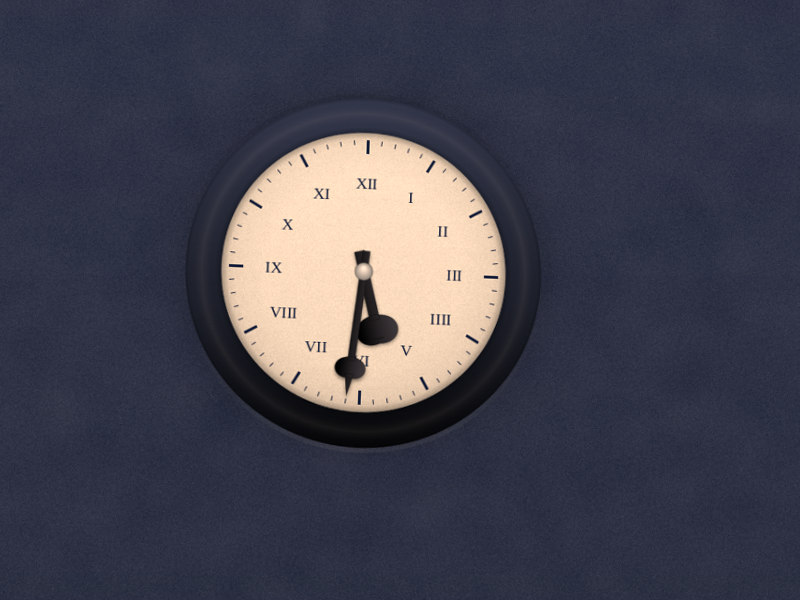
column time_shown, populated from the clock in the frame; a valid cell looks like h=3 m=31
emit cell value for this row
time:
h=5 m=31
